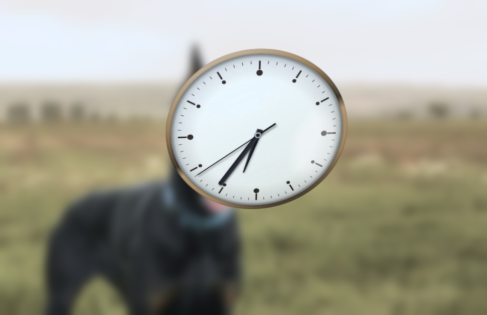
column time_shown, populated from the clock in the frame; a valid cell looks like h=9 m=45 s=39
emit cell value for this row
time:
h=6 m=35 s=39
